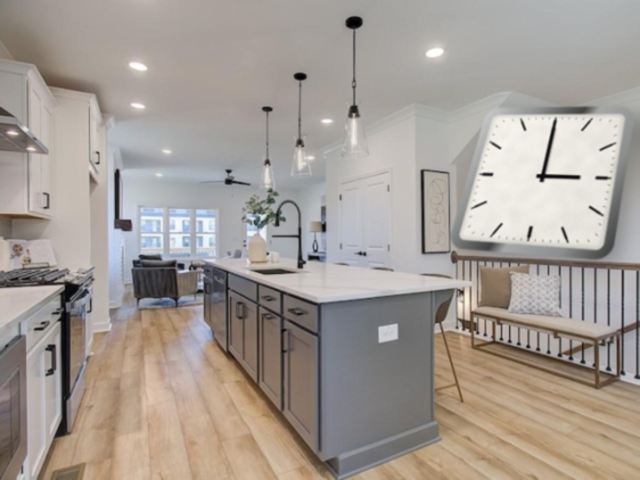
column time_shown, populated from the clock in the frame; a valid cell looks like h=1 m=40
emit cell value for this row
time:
h=3 m=0
